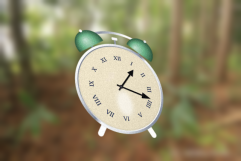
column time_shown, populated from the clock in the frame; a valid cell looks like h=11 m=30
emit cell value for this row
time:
h=1 m=18
